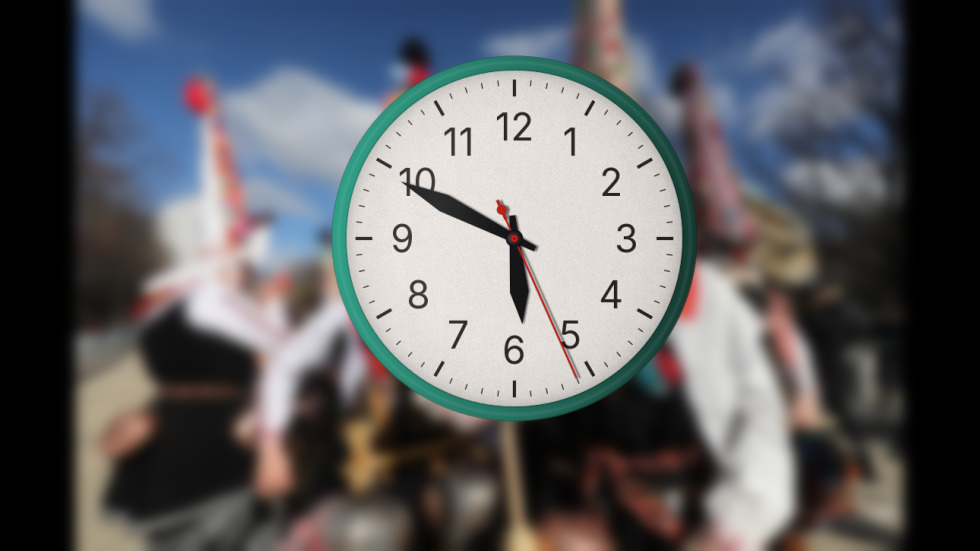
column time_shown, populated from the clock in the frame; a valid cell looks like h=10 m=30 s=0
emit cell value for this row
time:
h=5 m=49 s=26
